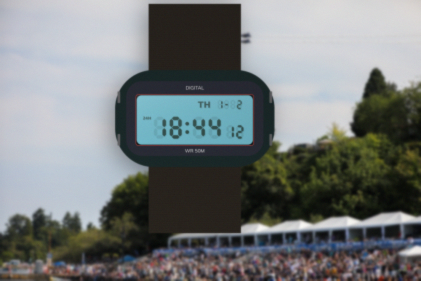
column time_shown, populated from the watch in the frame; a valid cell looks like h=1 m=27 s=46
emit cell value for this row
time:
h=18 m=44 s=12
